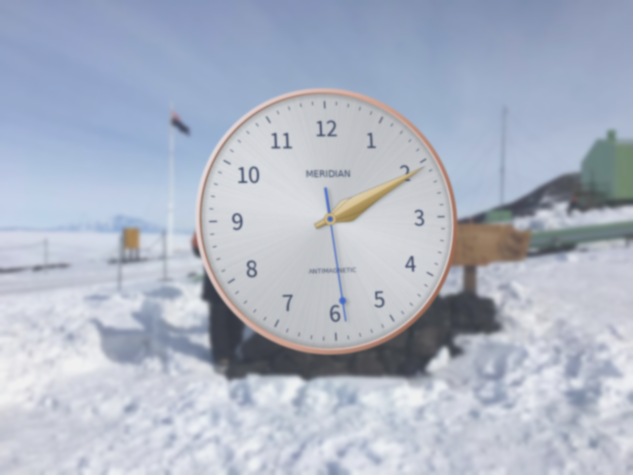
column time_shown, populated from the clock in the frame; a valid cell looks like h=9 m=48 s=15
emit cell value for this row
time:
h=2 m=10 s=29
